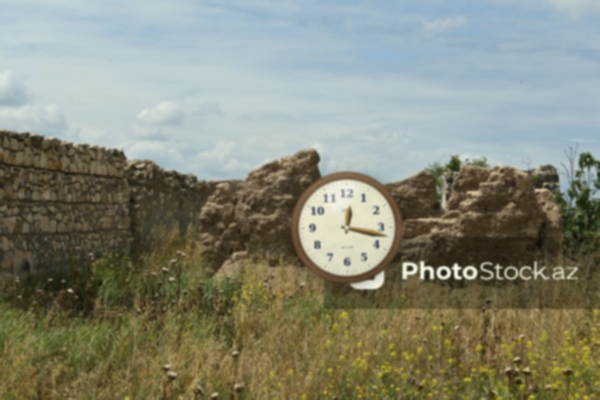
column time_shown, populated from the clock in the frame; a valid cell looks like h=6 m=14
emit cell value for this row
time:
h=12 m=17
